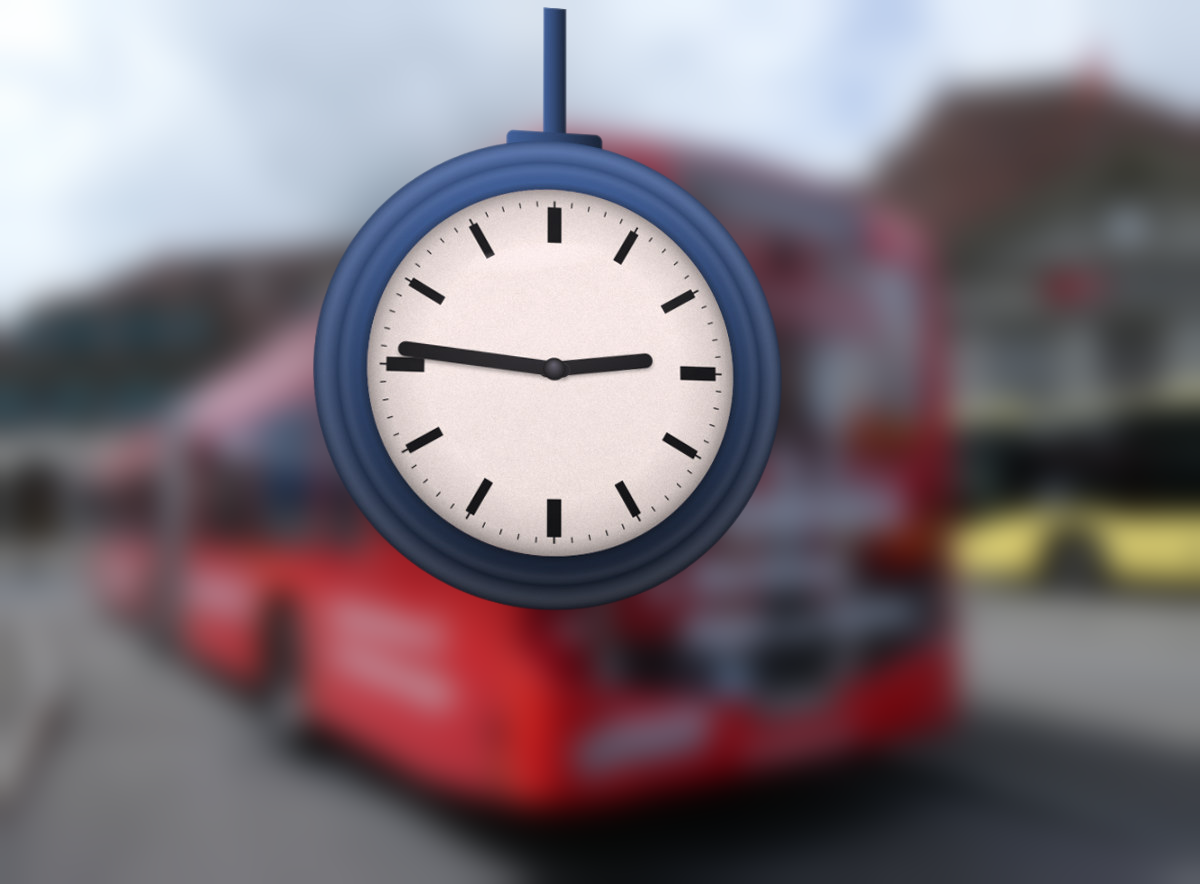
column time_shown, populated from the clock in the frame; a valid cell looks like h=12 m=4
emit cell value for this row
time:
h=2 m=46
